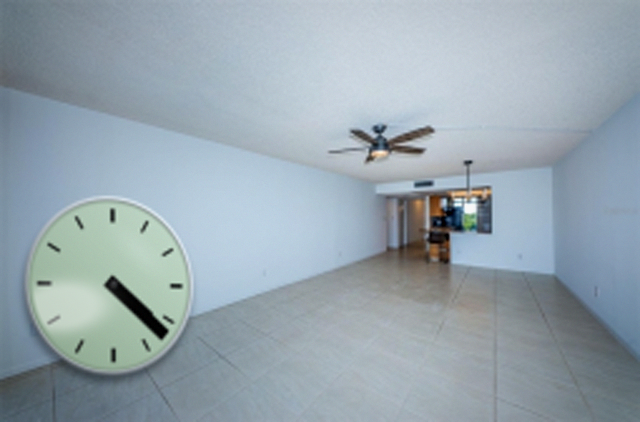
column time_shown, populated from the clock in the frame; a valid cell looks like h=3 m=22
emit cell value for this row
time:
h=4 m=22
